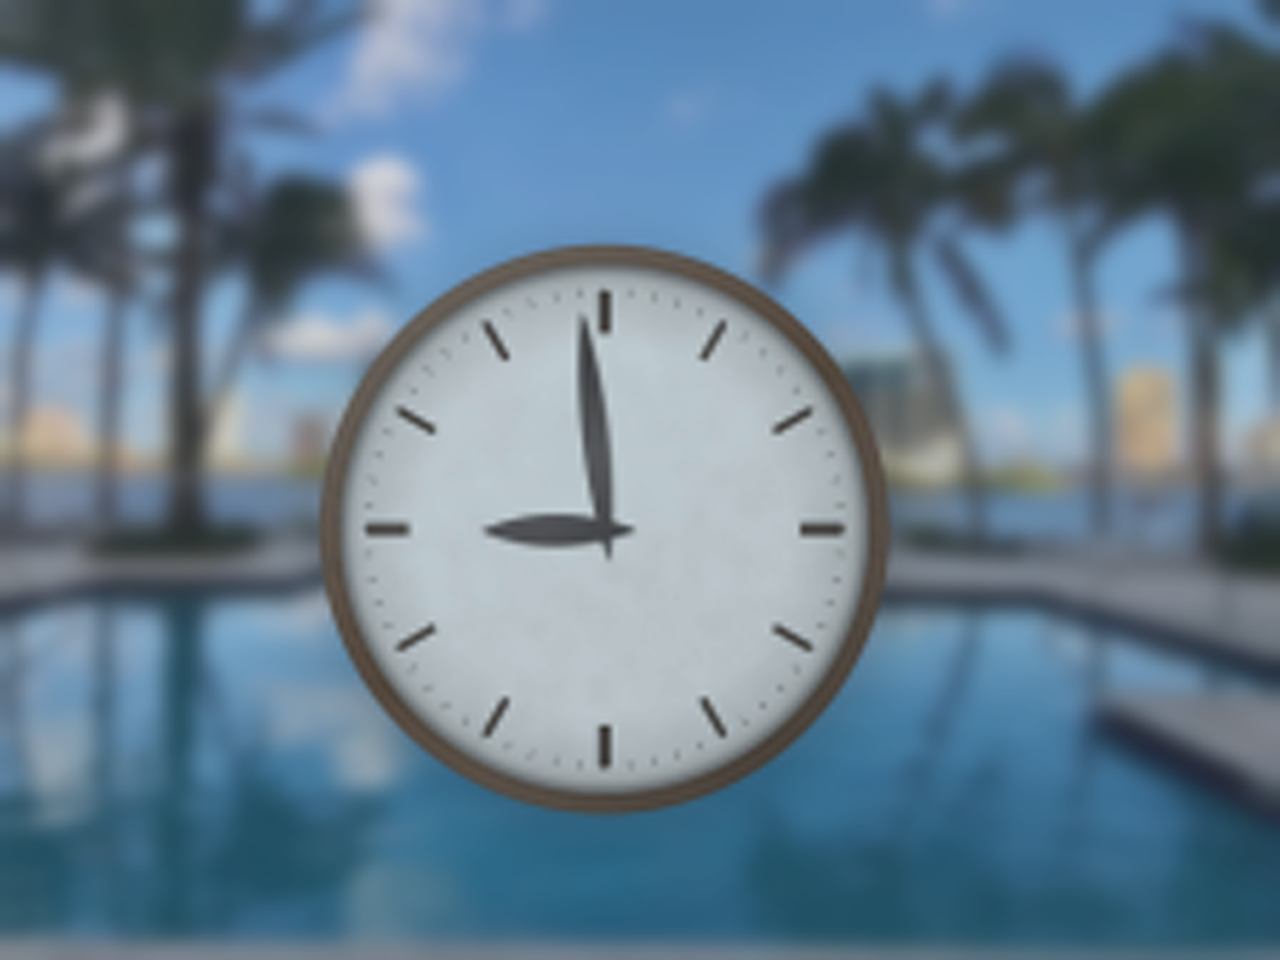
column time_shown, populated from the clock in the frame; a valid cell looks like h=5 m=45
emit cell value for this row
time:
h=8 m=59
